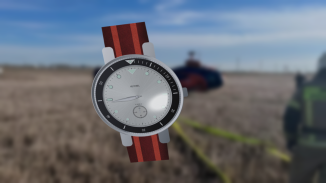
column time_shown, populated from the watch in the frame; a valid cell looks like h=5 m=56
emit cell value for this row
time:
h=8 m=44
